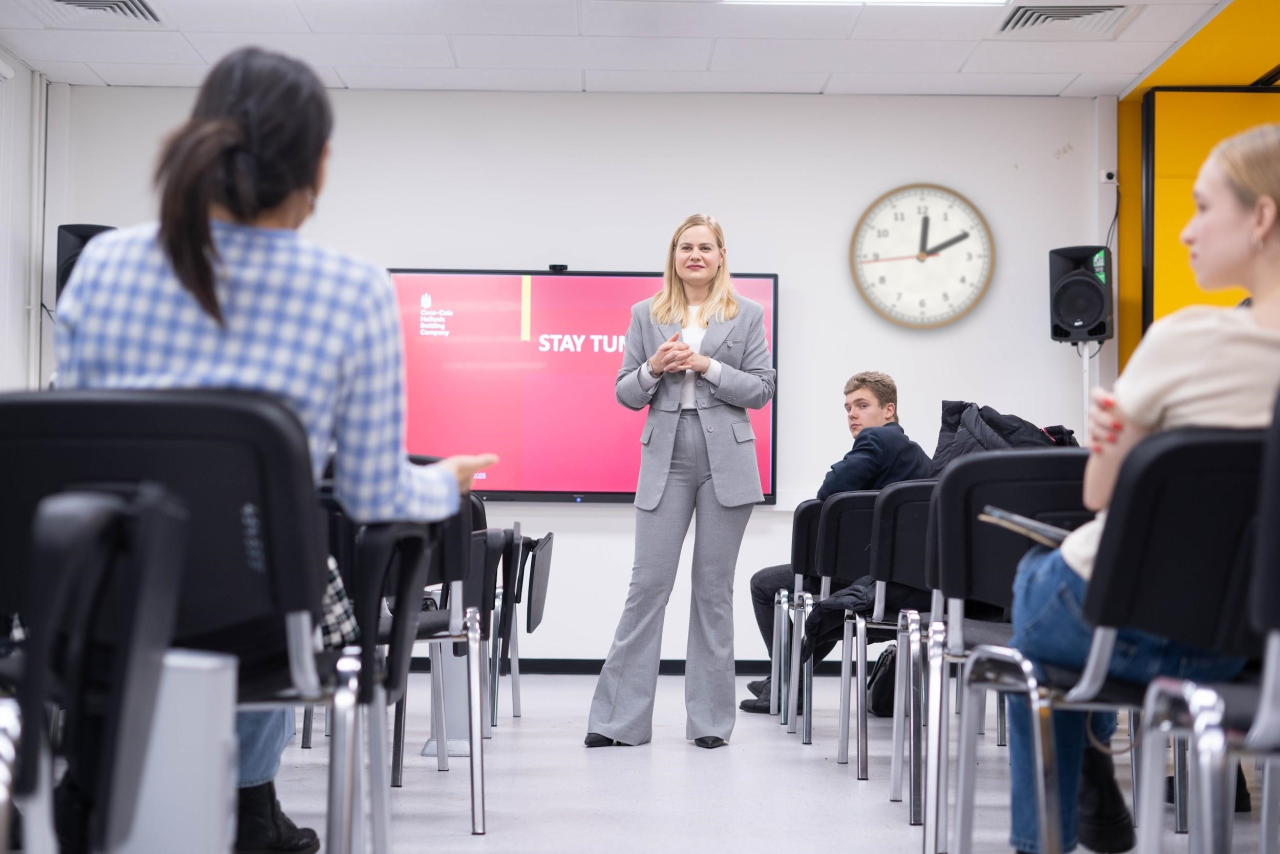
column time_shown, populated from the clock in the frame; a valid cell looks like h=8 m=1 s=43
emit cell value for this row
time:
h=12 m=10 s=44
